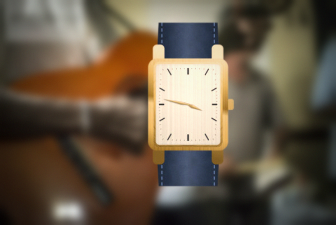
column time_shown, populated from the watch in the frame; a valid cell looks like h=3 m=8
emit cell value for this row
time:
h=3 m=47
